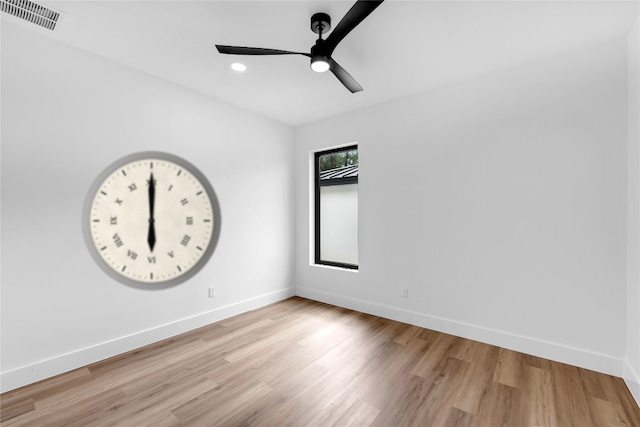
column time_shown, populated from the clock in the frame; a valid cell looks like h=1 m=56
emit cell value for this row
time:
h=6 m=0
